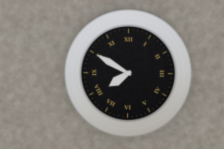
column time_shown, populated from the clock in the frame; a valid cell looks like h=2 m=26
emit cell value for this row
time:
h=7 m=50
